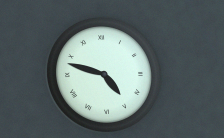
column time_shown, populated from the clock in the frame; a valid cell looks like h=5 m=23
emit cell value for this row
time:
h=4 m=48
